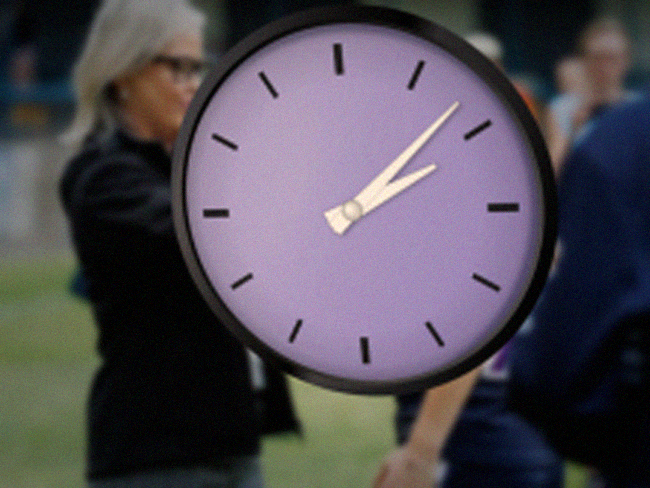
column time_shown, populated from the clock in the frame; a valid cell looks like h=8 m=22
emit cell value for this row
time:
h=2 m=8
